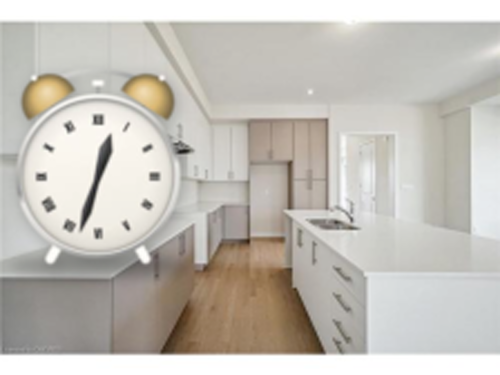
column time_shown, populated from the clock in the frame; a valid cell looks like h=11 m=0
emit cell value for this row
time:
h=12 m=33
